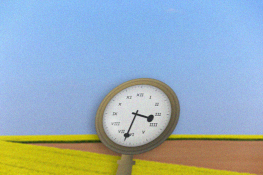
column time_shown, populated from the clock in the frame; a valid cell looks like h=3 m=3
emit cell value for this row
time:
h=3 m=32
